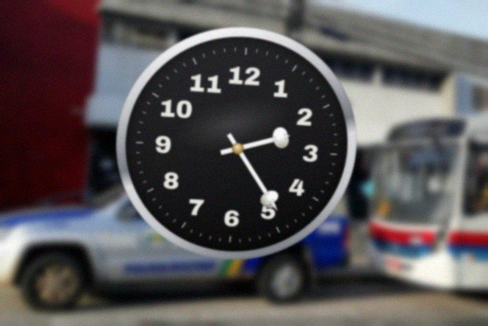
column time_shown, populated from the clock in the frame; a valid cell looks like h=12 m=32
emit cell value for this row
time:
h=2 m=24
